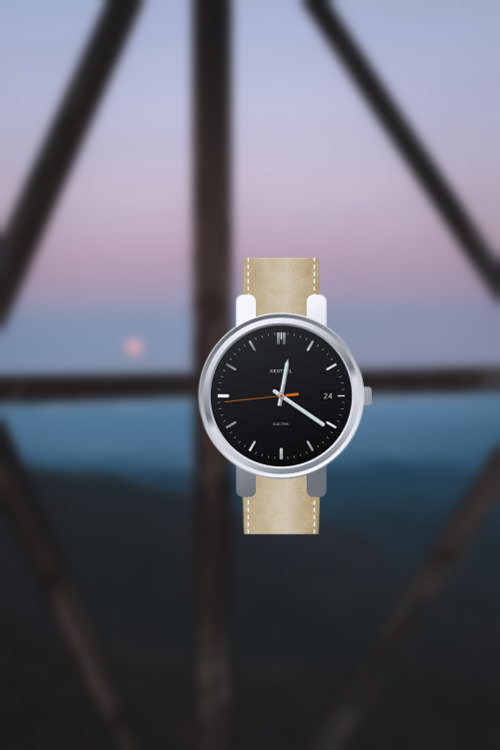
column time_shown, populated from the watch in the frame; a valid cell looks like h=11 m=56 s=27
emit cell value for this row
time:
h=12 m=20 s=44
